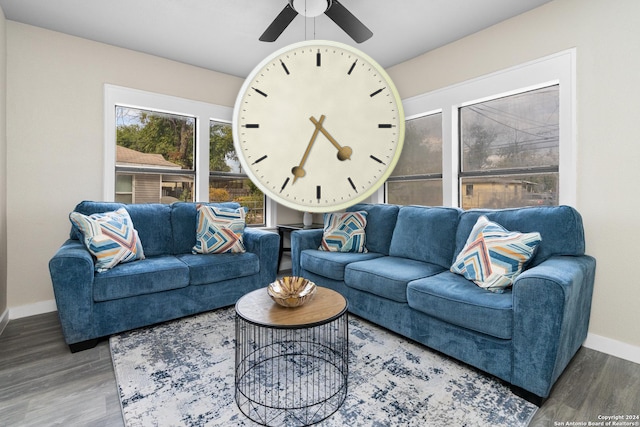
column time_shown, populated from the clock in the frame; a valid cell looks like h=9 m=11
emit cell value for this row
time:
h=4 m=34
